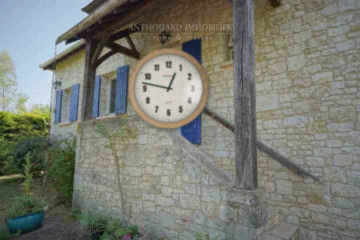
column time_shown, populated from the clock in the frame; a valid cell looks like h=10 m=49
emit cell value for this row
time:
h=12 m=47
